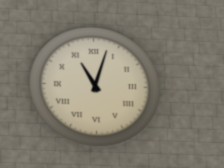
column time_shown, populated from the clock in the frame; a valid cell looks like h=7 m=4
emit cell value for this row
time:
h=11 m=3
